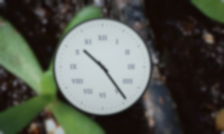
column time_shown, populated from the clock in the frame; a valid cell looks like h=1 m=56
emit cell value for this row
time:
h=10 m=24
